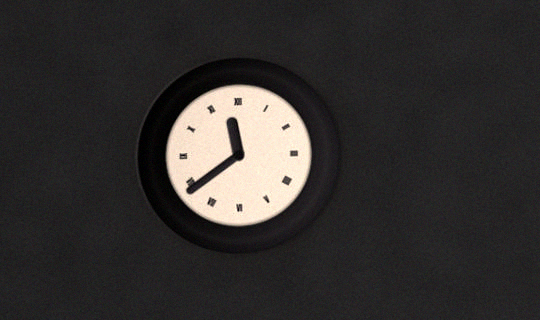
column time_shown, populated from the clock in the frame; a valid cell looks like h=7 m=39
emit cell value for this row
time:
h=11 m=39
